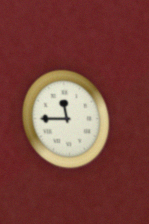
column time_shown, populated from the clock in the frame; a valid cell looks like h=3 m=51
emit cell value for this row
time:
h=11 m=45
